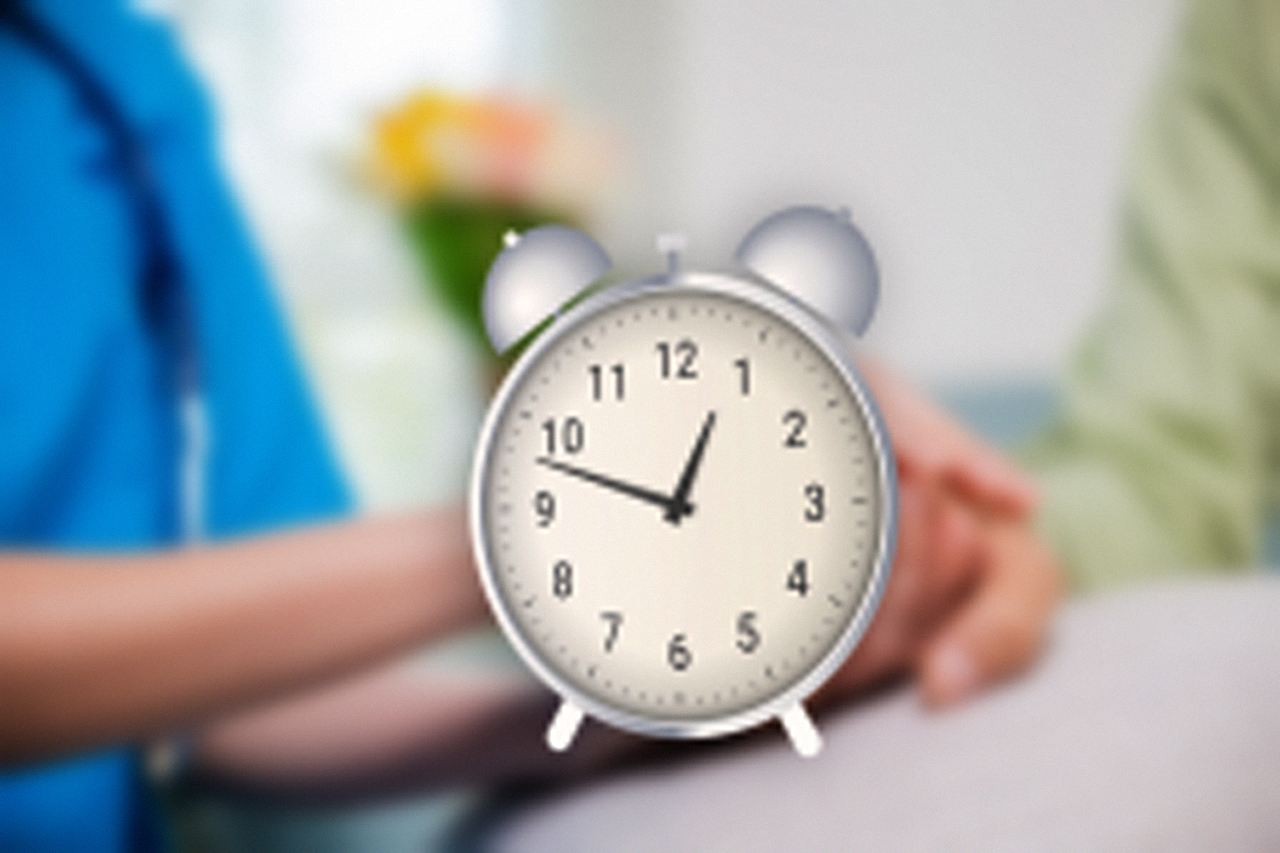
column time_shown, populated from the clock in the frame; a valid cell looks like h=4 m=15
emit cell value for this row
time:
h=12 m=48
